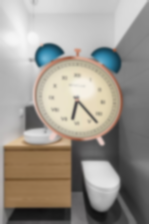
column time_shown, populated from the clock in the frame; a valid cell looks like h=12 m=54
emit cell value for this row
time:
h=6 m=23
